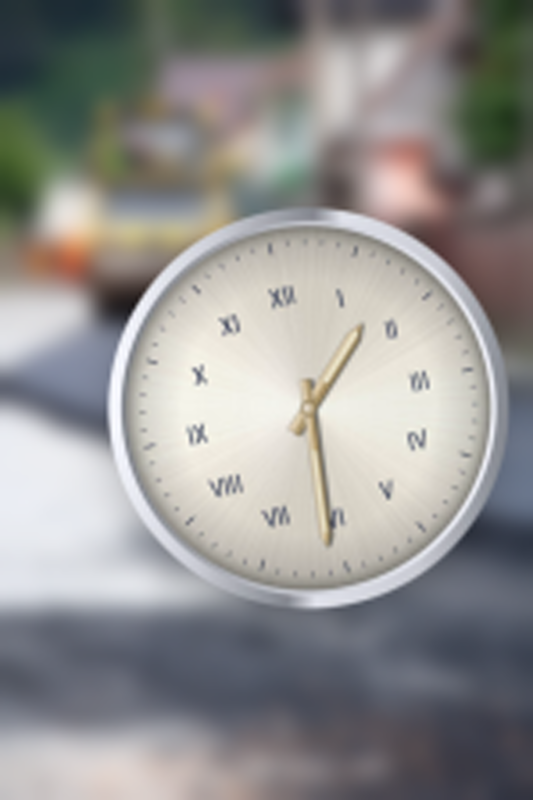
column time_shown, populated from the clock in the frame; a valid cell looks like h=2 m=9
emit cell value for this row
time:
h=1 m=31
